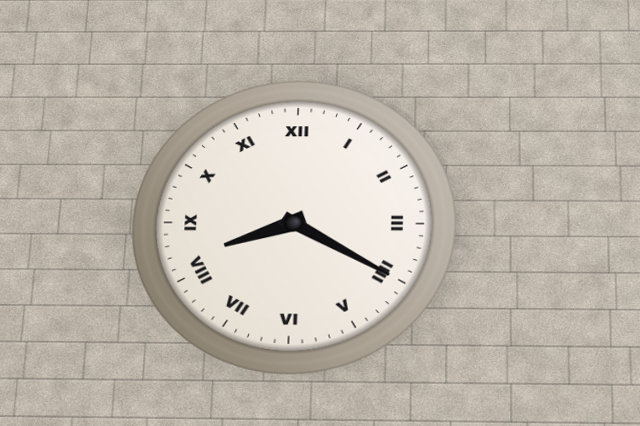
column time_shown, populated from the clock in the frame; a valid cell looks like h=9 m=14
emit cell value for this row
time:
h=8 m=20
